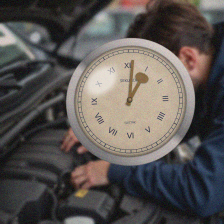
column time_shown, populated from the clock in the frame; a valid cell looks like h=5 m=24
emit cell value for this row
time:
h=1 m=1
